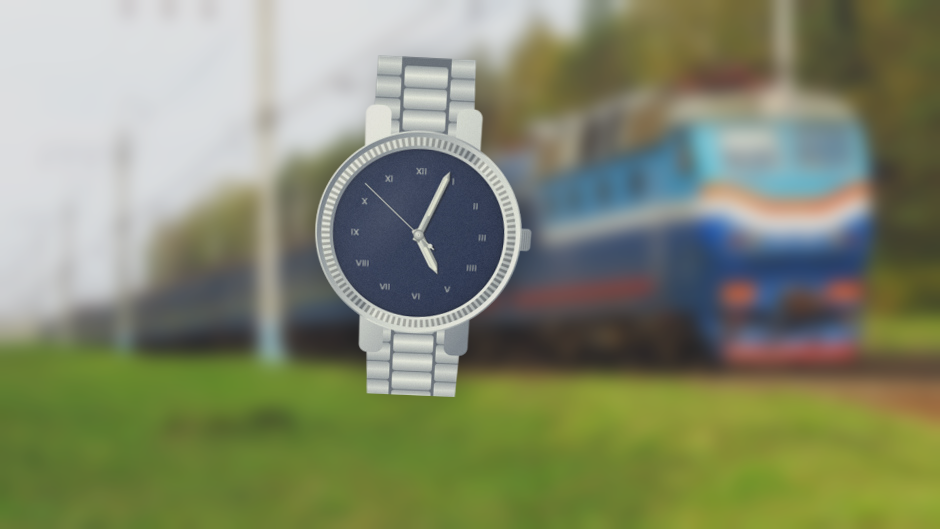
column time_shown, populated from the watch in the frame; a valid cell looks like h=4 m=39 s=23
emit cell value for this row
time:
h=5 m=3 s=52
